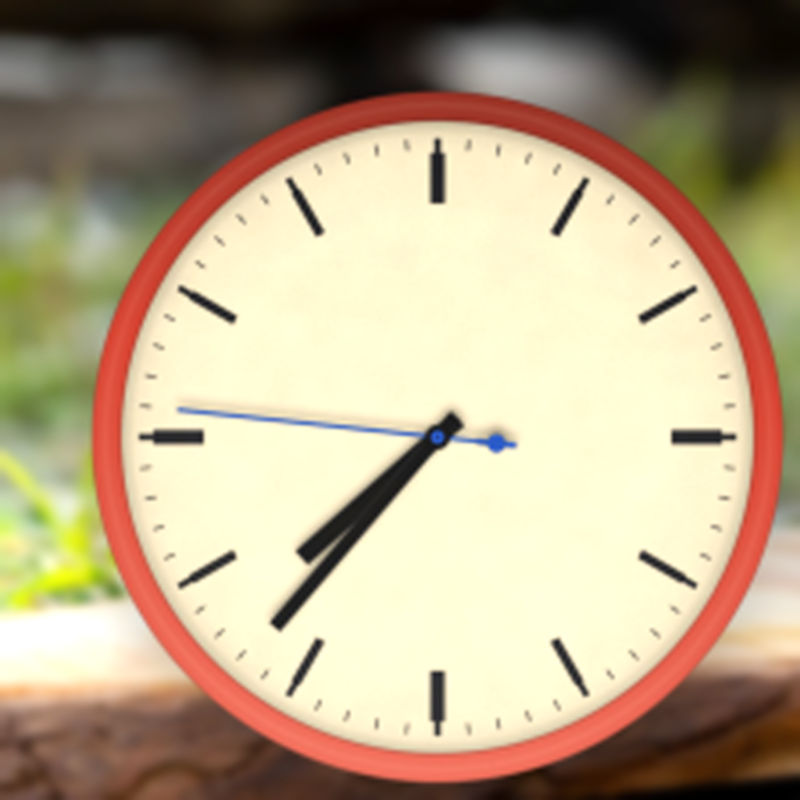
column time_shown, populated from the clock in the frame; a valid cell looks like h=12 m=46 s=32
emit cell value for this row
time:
h=7 m=36 s=46
